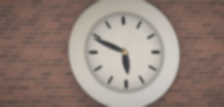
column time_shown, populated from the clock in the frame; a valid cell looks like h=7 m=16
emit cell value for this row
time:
h=5 m=49
